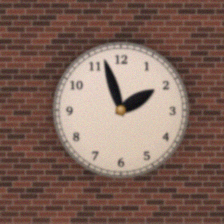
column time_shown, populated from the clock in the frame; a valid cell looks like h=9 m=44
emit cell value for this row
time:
h=1 m=57
